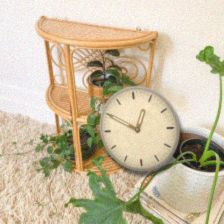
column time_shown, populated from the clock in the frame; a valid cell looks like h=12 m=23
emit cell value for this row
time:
h=12 m=50
